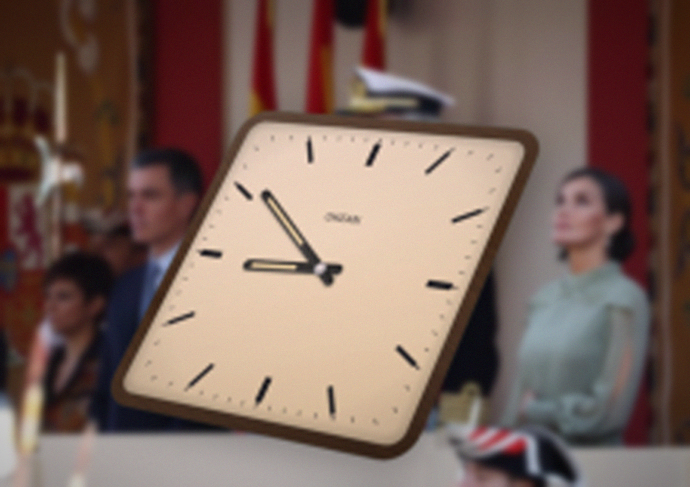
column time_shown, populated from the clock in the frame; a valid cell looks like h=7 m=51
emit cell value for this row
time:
h=8 m=51
